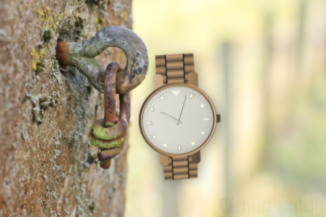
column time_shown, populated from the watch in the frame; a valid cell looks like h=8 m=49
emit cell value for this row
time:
h=10 m=3
